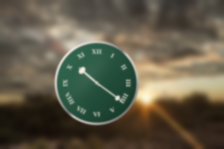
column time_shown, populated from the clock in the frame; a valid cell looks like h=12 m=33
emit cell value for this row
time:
h=10 m=21
